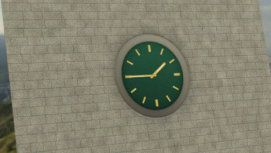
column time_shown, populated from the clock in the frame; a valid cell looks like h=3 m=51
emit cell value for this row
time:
h=1 m=45
